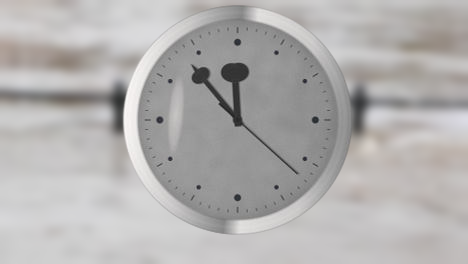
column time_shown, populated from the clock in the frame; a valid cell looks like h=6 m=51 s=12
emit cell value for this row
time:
h=11 m=53 s=22
